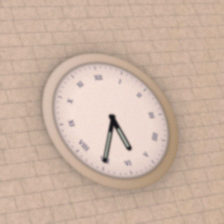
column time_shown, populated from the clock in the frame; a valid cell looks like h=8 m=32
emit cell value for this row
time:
h=5 m=35
